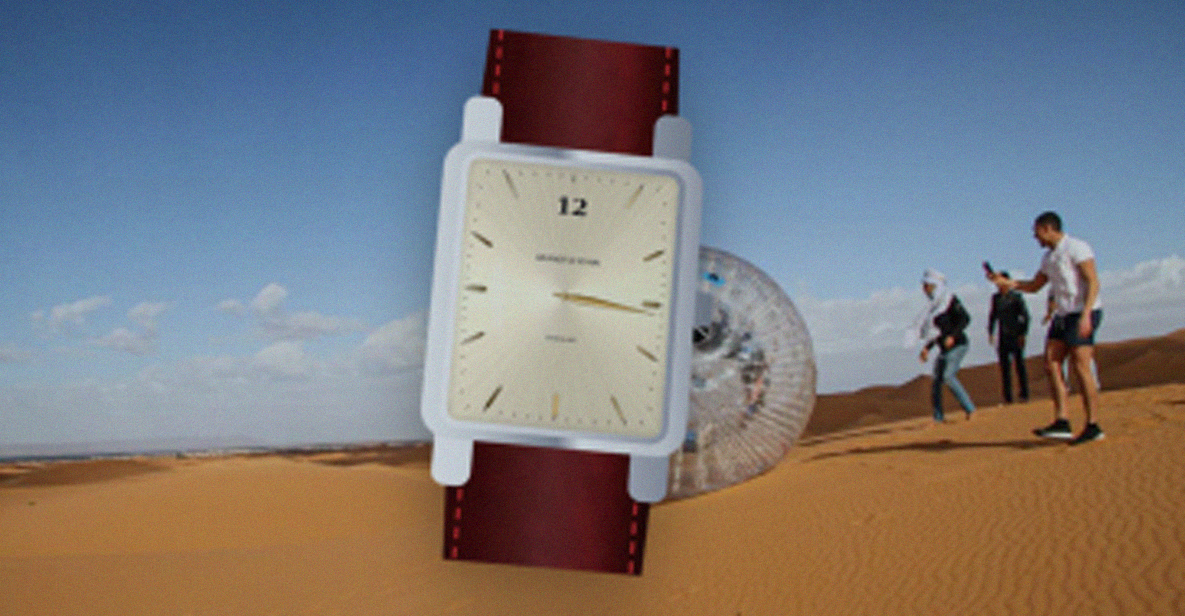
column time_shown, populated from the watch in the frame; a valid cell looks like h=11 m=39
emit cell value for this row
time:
h=3 m=16
